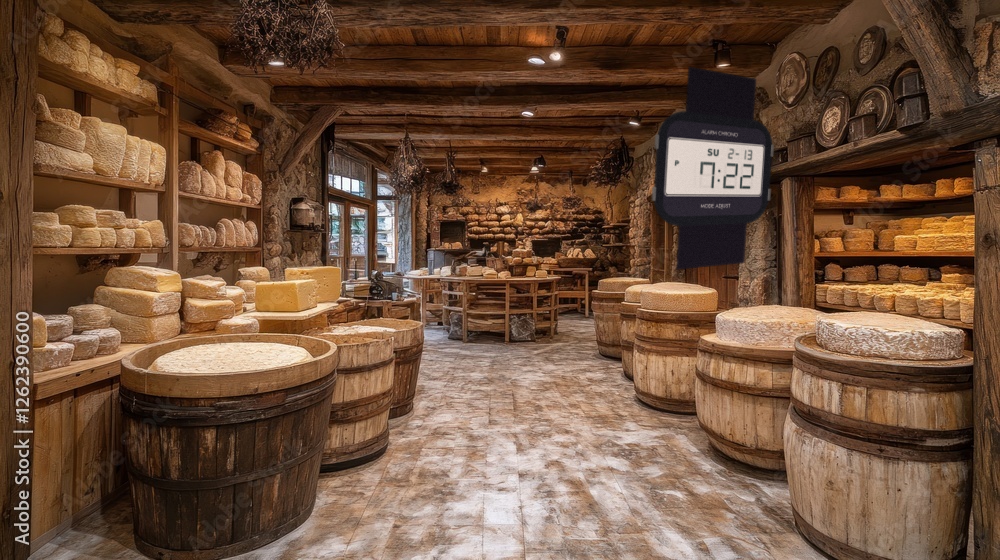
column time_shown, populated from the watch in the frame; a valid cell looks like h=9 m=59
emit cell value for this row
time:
h=7 m=22
